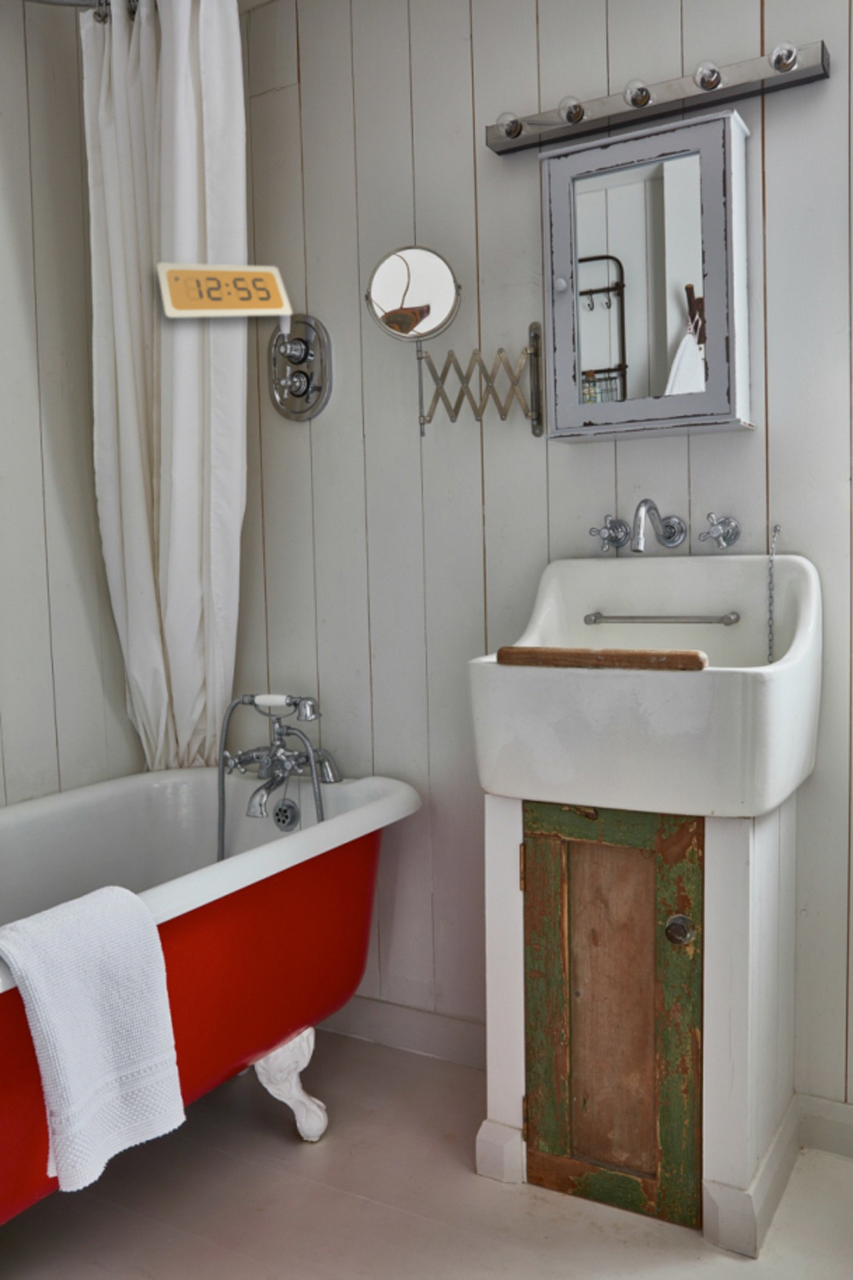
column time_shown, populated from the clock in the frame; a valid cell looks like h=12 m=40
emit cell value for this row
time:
h=12 m=55
